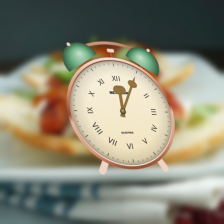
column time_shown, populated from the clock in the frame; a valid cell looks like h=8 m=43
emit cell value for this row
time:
h=12 m=5
